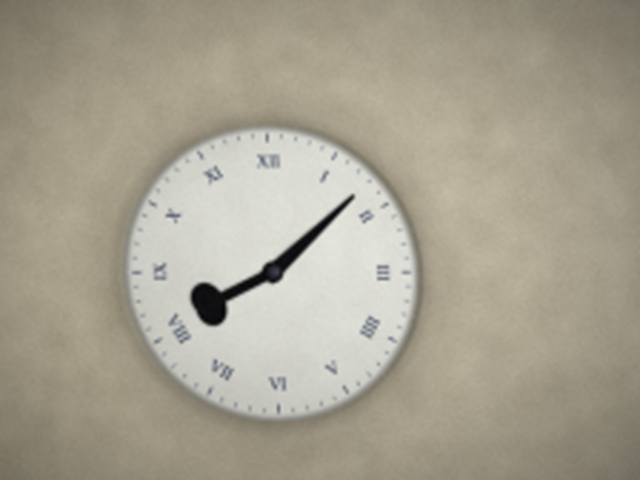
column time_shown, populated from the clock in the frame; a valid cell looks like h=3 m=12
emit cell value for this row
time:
h=8 m=8
